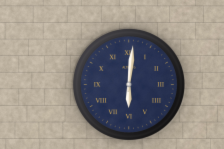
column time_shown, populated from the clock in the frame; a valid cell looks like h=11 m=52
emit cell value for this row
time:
h=6 m=1
